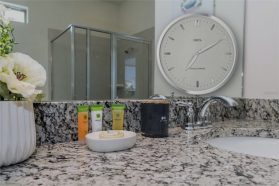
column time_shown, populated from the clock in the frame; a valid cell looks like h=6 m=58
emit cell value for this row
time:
h=7 m=10
